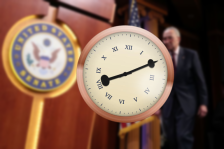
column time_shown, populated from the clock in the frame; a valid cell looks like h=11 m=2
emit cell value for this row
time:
h=8 m=10
